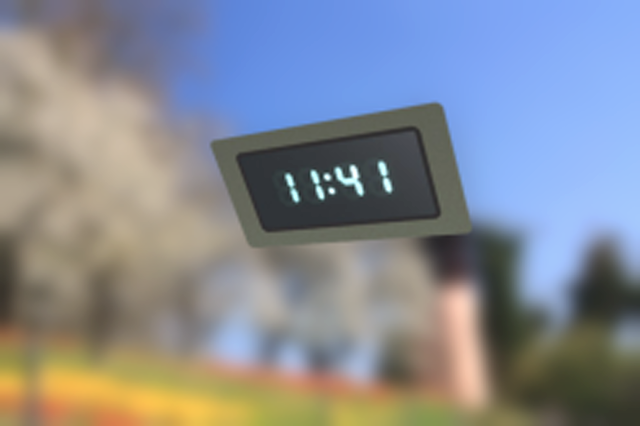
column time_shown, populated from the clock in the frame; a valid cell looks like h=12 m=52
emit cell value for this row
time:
h=11 m=41
